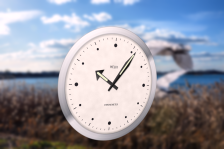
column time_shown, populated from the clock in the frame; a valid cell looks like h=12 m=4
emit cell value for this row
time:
h=10 m=6
